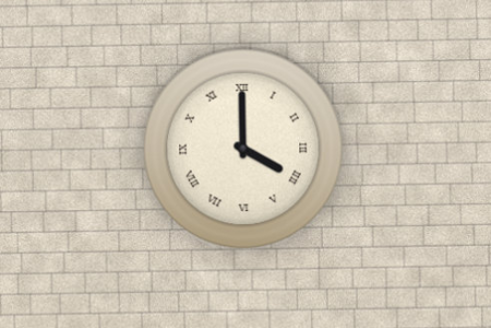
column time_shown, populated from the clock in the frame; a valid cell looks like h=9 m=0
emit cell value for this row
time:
h=4 m=0
